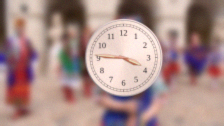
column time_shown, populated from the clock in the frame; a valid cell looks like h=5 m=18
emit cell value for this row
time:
h=3 m=46
